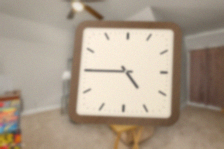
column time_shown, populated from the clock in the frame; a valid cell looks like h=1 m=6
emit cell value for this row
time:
h=4 m=45
